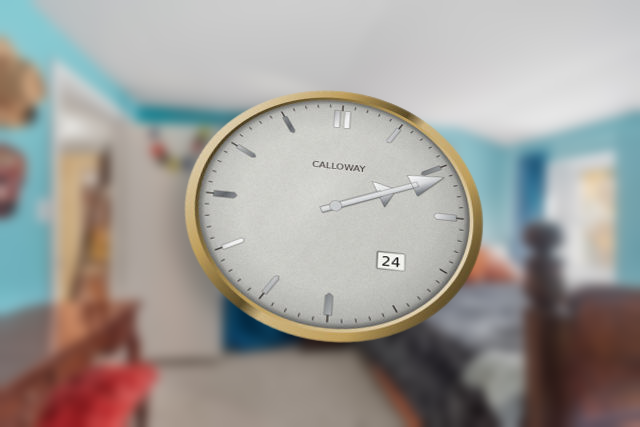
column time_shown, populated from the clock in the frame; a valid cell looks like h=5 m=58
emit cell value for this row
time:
h=2 m=11
